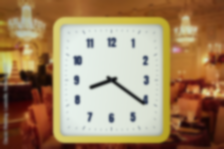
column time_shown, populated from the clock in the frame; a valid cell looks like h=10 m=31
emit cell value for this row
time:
h=8 m=21
